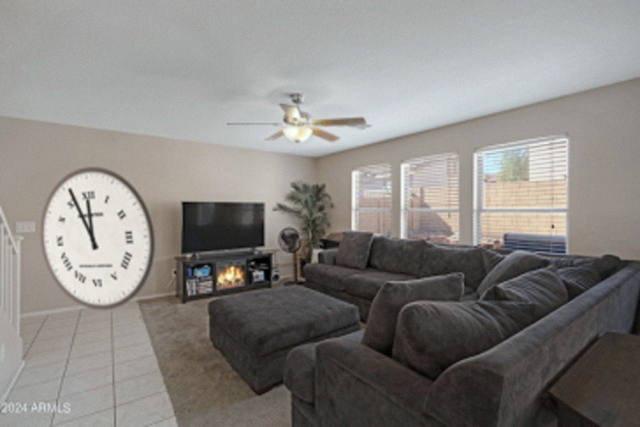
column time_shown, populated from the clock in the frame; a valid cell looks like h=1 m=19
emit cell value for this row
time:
h=11 m=56
